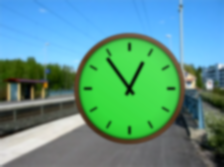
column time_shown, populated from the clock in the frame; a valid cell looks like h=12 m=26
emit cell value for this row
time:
h=12 m=54
